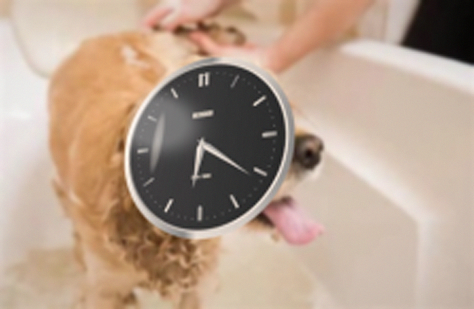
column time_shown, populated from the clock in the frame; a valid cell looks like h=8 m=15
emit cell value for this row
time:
h=6 m=21
